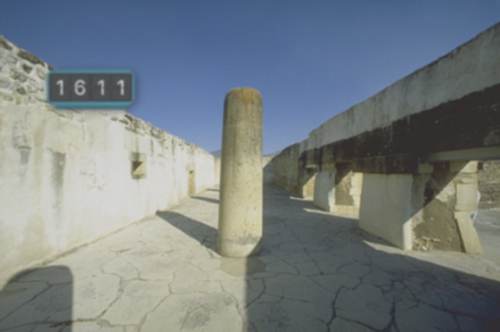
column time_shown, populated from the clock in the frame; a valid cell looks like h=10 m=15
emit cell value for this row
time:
h=16 m=11
